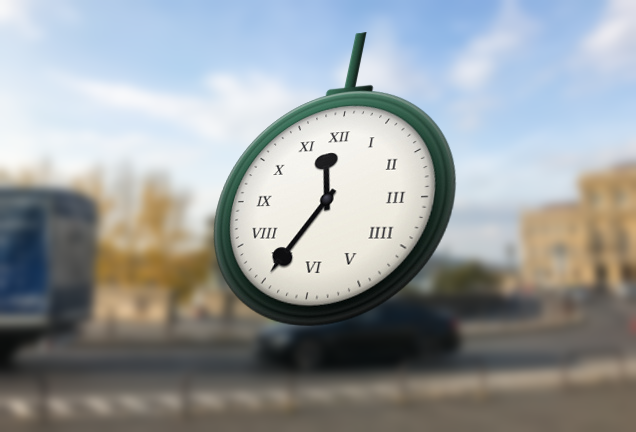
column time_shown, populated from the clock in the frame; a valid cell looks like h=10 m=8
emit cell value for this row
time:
h=11 m=35
